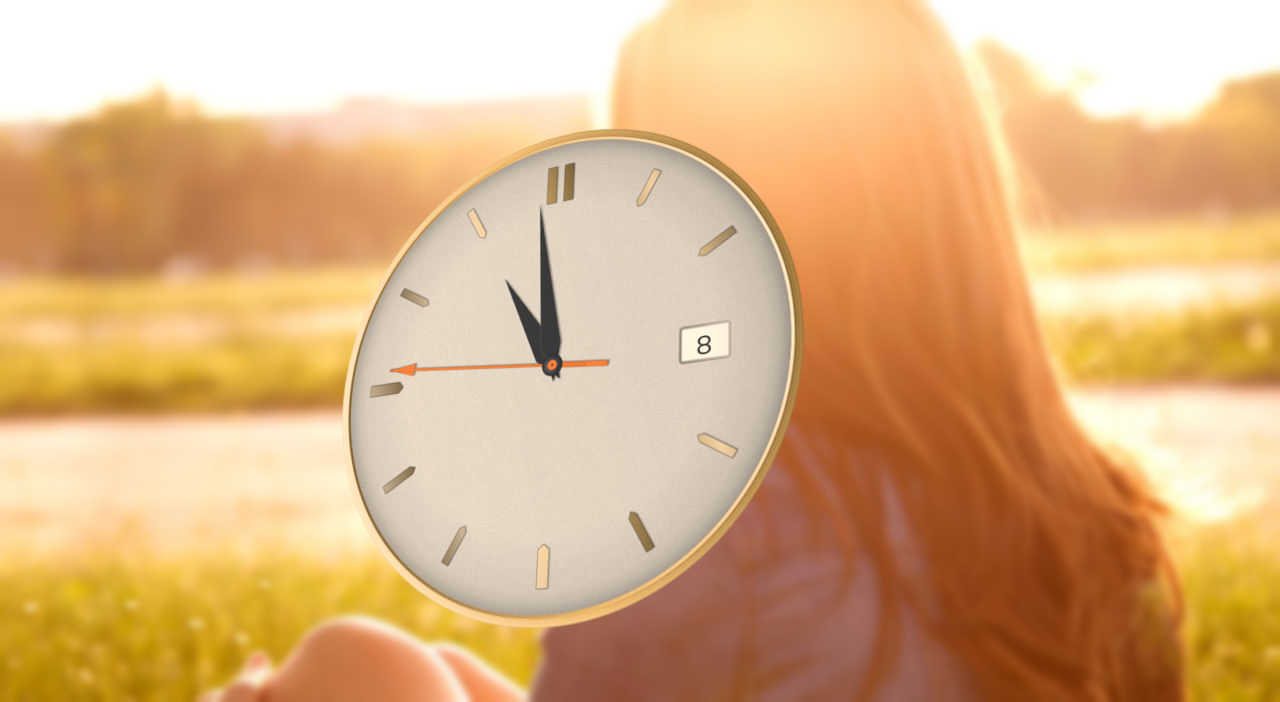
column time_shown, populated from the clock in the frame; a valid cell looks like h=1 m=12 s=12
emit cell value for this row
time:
h=10 m=58 s=46
